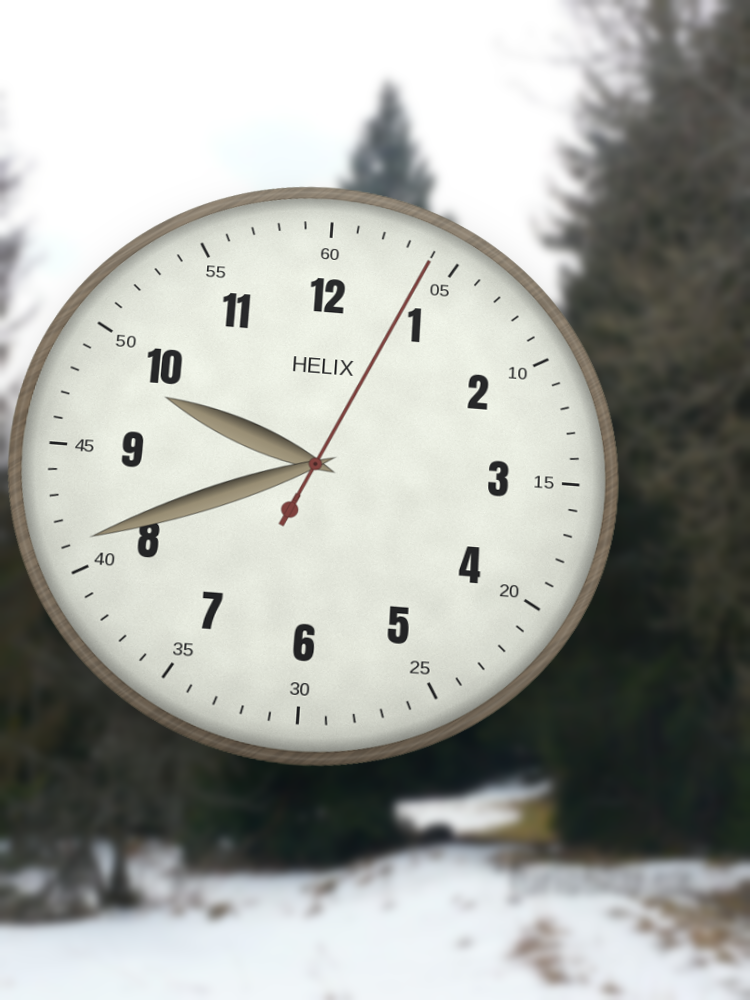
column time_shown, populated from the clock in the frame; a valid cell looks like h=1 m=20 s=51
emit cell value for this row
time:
h=9 m=41 s=4
